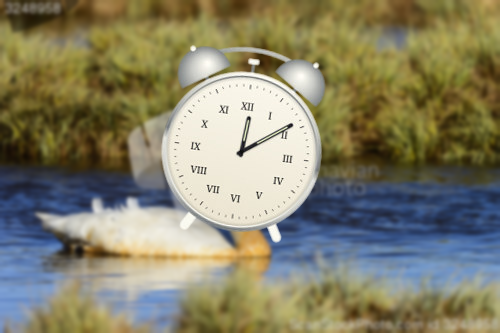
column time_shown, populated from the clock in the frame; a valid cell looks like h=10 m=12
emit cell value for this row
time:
h=12 m=9
